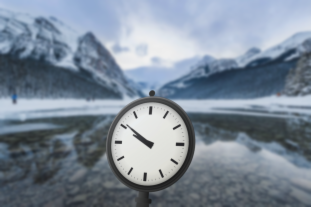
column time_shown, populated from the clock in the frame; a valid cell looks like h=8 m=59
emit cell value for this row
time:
h=9 m=51
